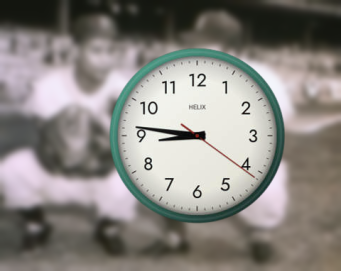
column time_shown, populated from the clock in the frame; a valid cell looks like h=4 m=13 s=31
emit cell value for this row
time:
h=8 m=46 s=21
